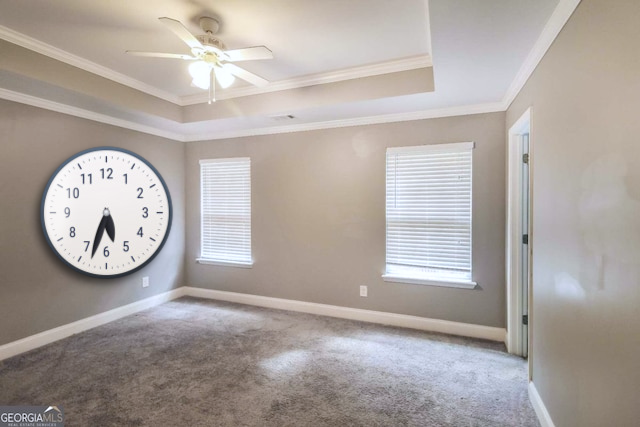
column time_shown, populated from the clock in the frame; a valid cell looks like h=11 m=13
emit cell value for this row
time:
h=5 m=33
